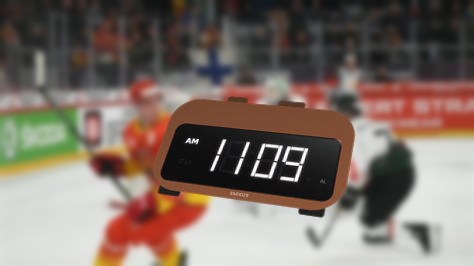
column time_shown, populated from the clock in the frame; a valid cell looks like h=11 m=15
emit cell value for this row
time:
h=11 m=9
